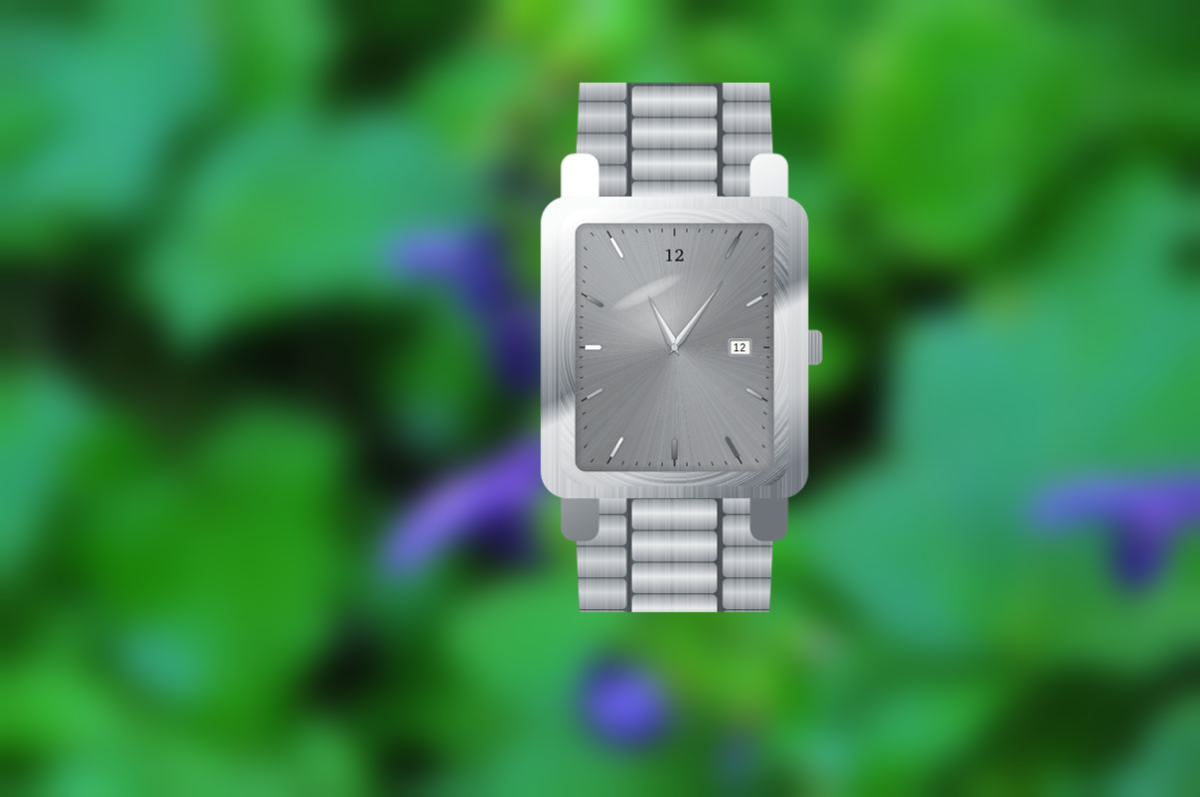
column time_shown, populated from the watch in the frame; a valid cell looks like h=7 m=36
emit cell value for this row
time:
h=11 m=6
